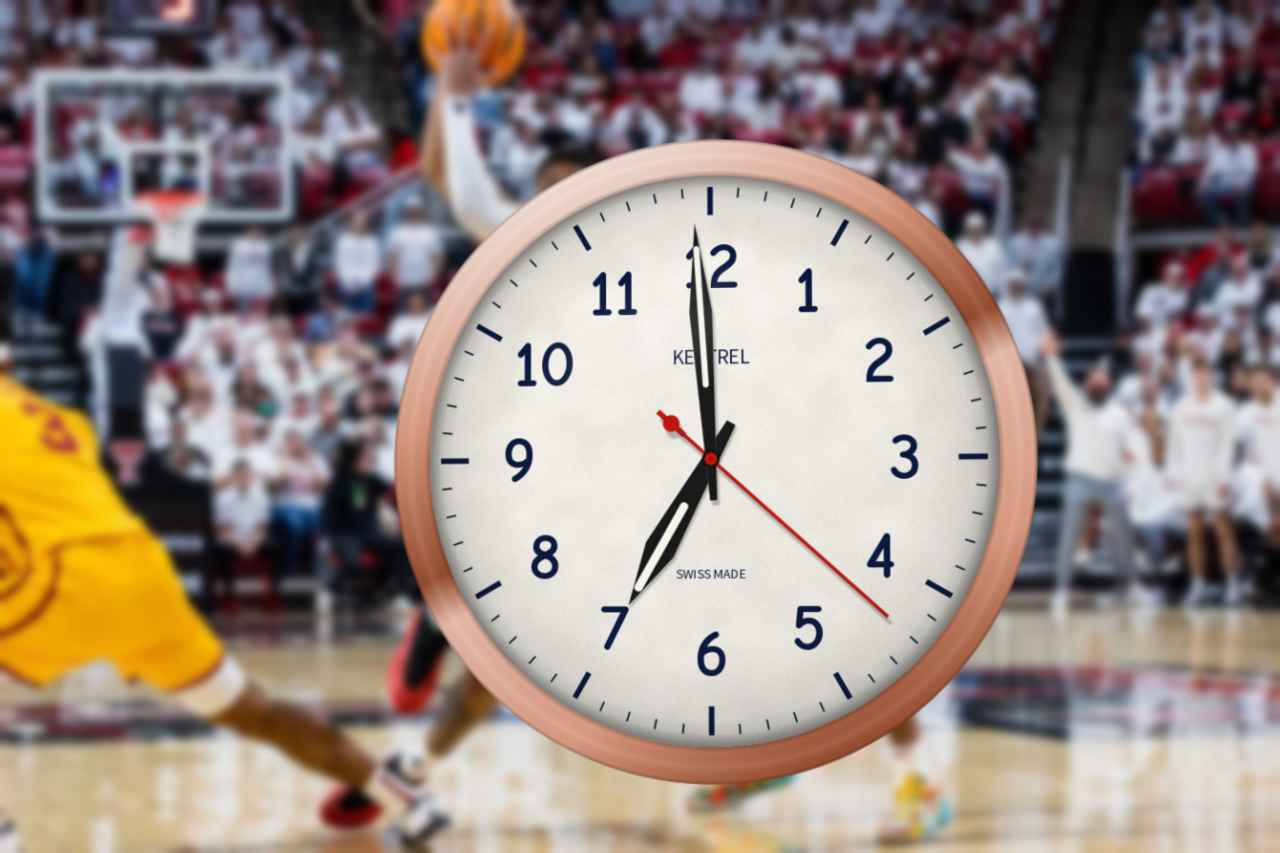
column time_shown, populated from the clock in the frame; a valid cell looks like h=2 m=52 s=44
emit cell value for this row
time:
h=6 m=59 s=22
